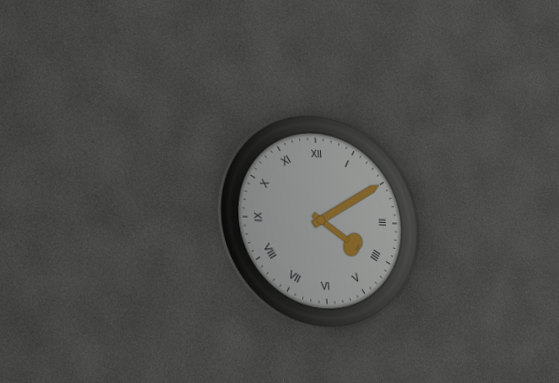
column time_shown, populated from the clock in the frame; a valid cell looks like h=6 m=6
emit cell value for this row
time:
h=4 m=10
